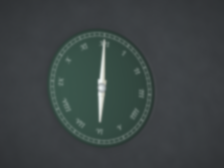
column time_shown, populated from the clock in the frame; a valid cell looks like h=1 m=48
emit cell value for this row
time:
h=6 m=0
